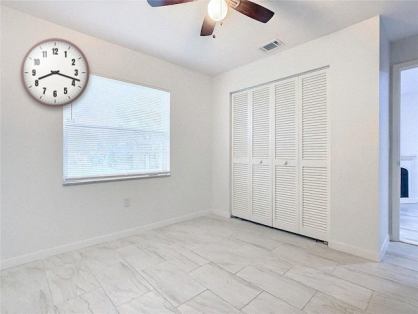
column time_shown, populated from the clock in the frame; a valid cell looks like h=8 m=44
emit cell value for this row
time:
h=8 m=18
